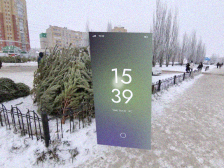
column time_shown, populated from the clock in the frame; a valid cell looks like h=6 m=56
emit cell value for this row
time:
h=15 m=39
